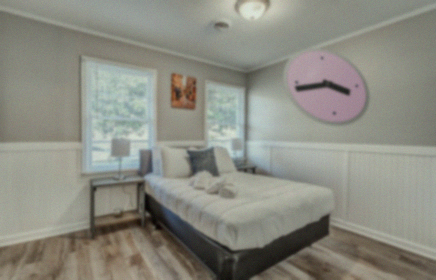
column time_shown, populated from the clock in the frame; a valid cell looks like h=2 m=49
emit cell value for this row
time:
h=3 m=43
